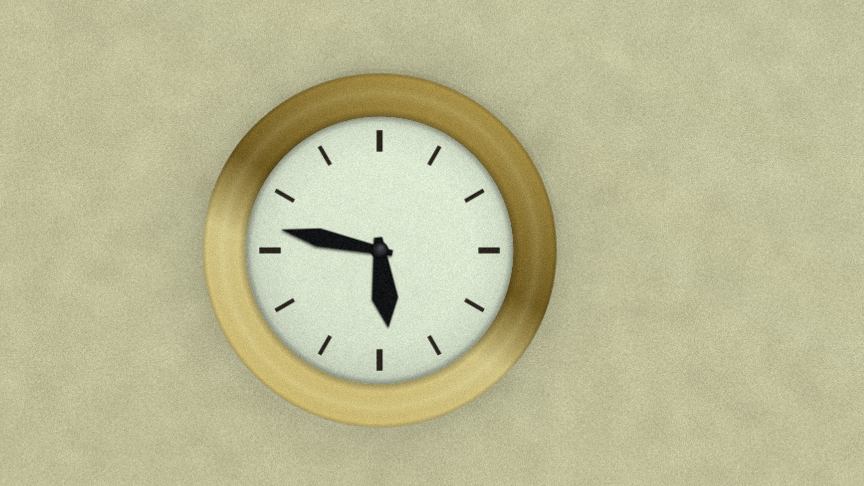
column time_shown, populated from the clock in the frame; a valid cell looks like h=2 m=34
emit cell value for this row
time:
h=5 m=47
